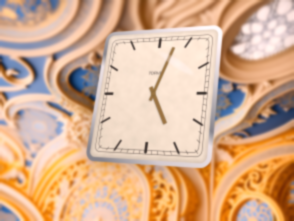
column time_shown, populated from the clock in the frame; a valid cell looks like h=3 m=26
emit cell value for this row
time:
h=5 m=3
